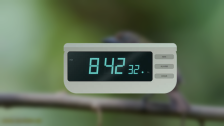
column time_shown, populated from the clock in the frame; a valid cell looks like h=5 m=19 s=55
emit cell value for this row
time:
h=8 m=42 s=32
